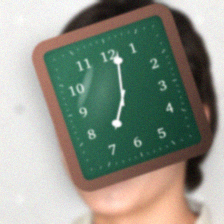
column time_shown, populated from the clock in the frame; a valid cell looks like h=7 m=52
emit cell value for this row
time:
h=7 m=2
